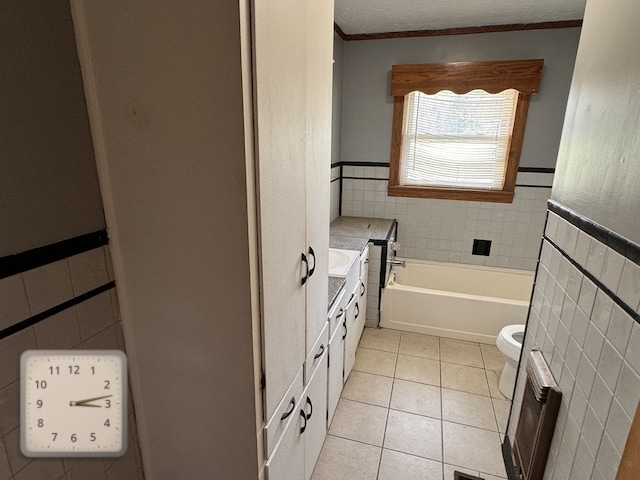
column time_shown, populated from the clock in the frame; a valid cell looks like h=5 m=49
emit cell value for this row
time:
h=3 m=13
